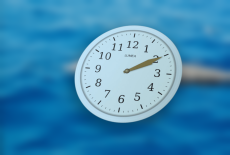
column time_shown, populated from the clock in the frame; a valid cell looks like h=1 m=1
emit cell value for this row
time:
h=2 m=10
